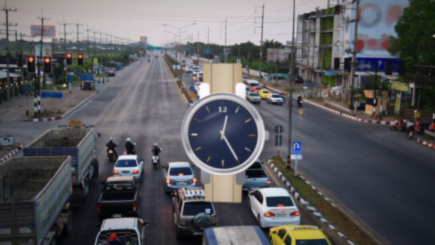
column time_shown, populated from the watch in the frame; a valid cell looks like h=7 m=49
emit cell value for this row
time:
h=12 m=25
